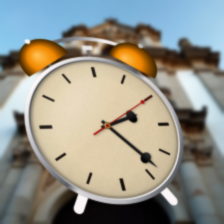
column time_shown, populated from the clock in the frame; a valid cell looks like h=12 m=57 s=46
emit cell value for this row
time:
h=2 m=23 s=10
